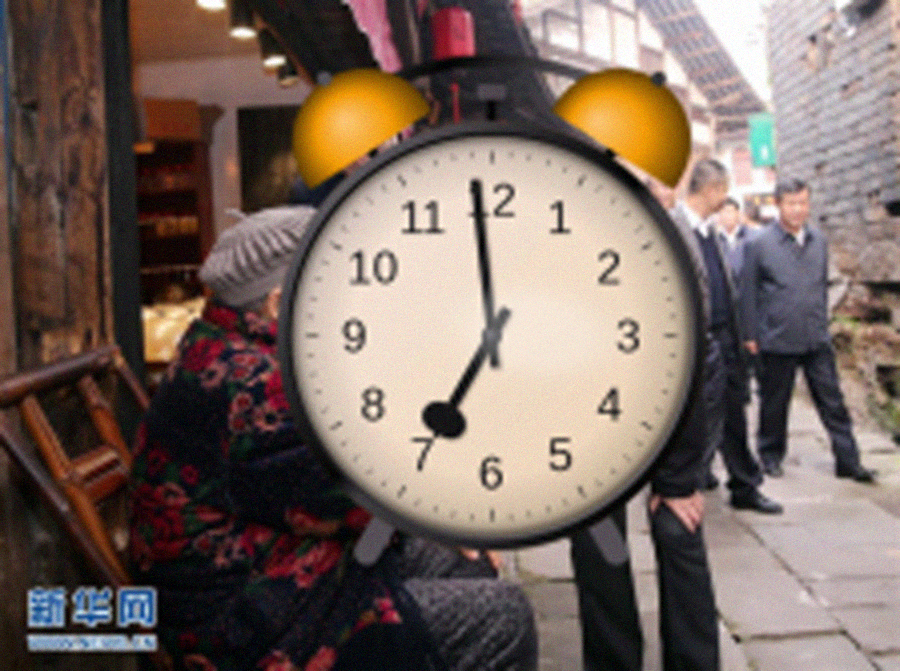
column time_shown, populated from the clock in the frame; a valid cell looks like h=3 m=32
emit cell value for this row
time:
h=6 m=59
